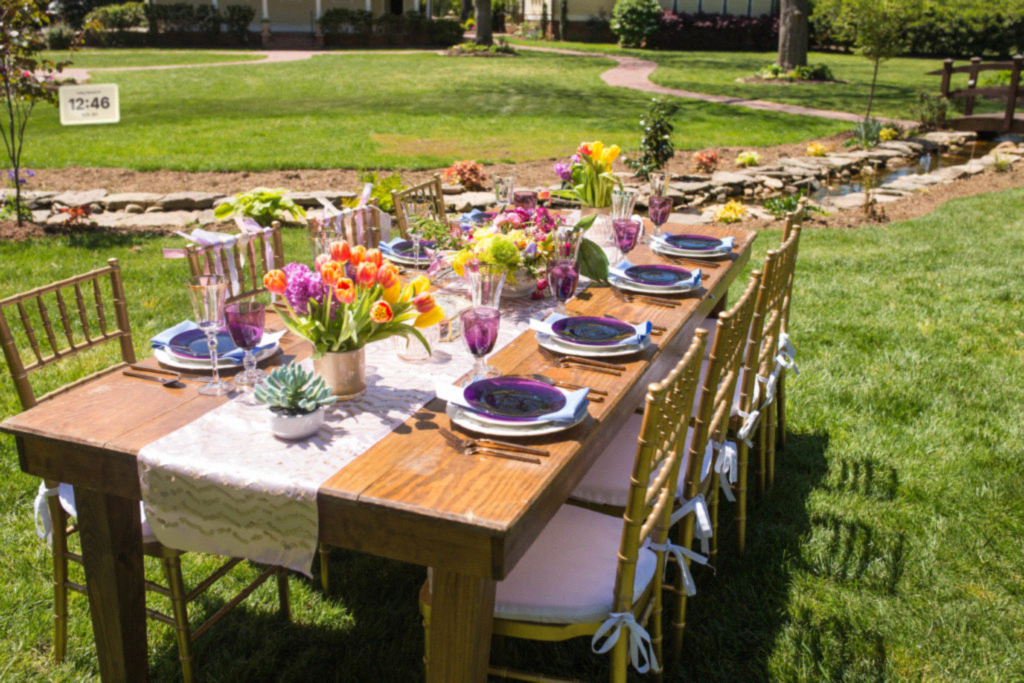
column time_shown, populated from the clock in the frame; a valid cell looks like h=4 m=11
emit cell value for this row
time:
h=12 m=46
